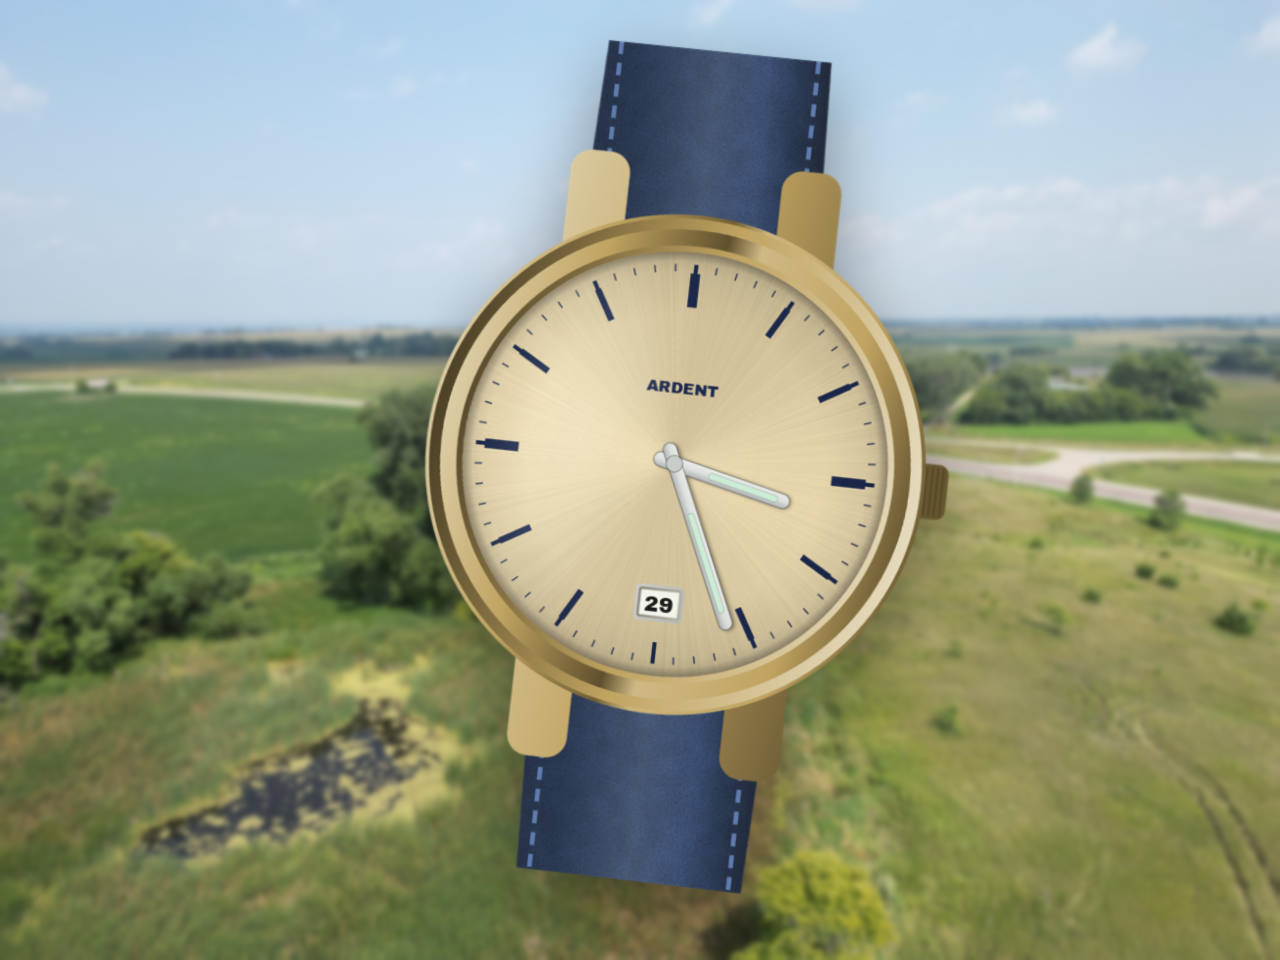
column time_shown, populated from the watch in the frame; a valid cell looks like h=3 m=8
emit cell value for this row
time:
h=3 m=26
